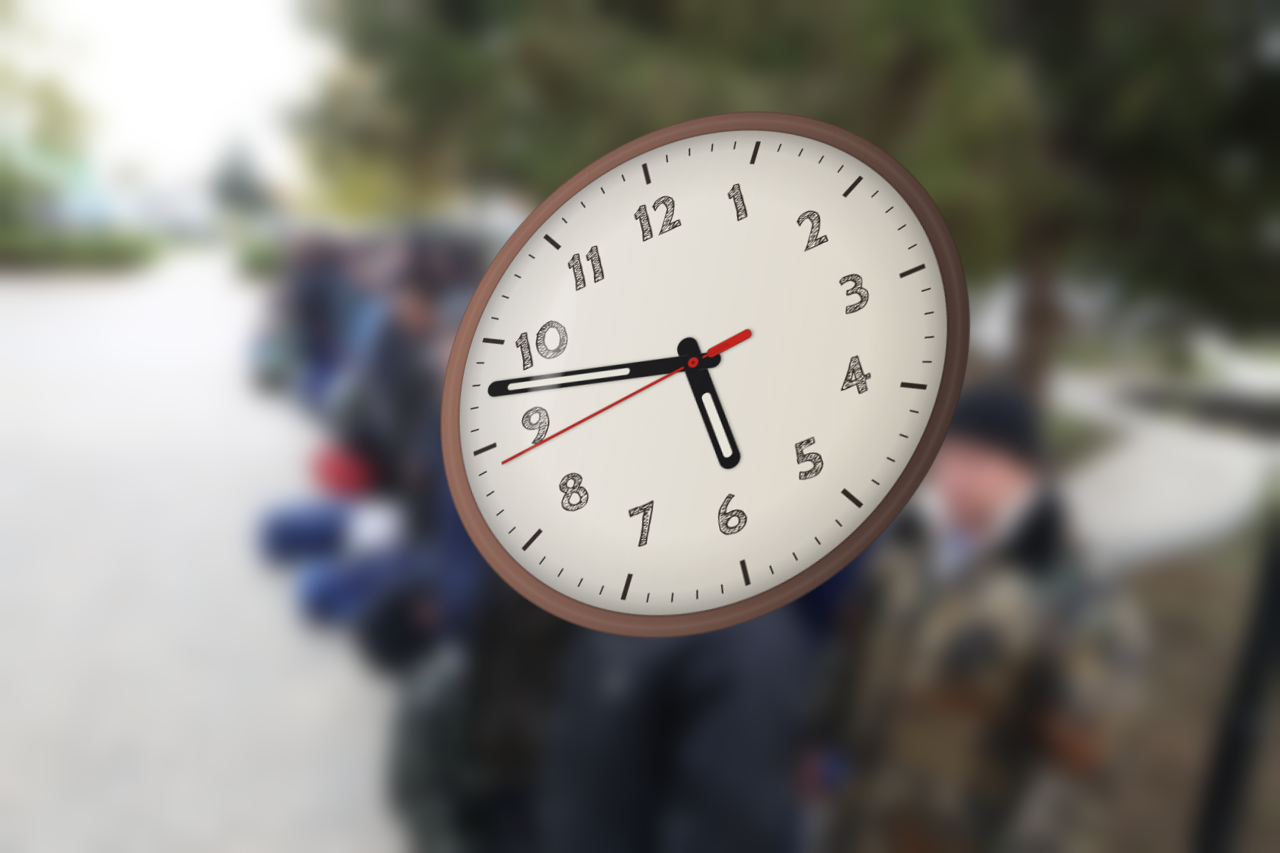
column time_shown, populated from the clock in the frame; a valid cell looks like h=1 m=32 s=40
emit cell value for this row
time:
h=5 m=47 s=44
